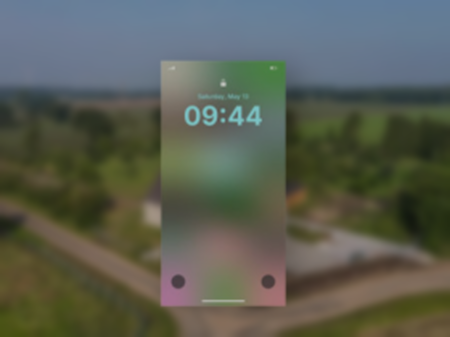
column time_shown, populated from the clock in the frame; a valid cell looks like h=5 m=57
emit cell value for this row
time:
h=9 m=44
